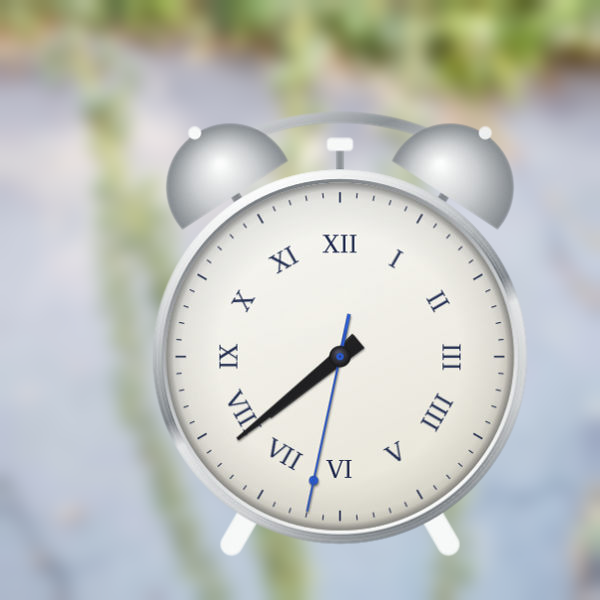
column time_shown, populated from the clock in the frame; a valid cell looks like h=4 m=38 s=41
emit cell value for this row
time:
h=7 m=38 s=32
